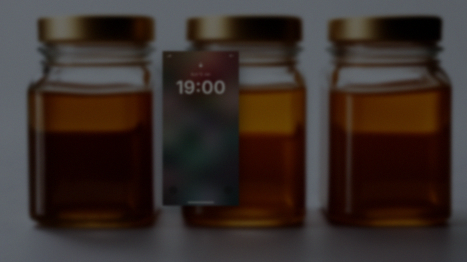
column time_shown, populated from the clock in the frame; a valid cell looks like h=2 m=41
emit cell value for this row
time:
h=19 m=0
